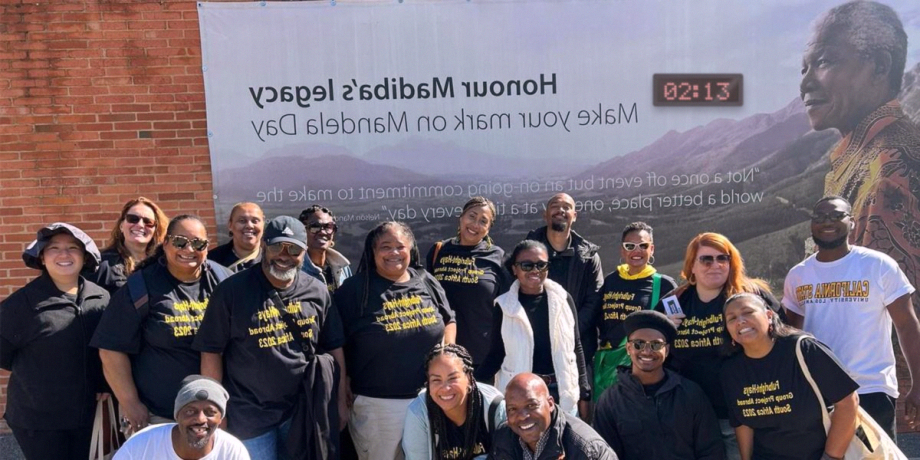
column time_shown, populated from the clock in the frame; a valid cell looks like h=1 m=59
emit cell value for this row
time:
h=2 m=13
